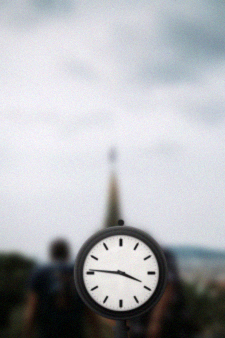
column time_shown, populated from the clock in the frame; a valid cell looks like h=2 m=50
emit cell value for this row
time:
h=3 m=46
